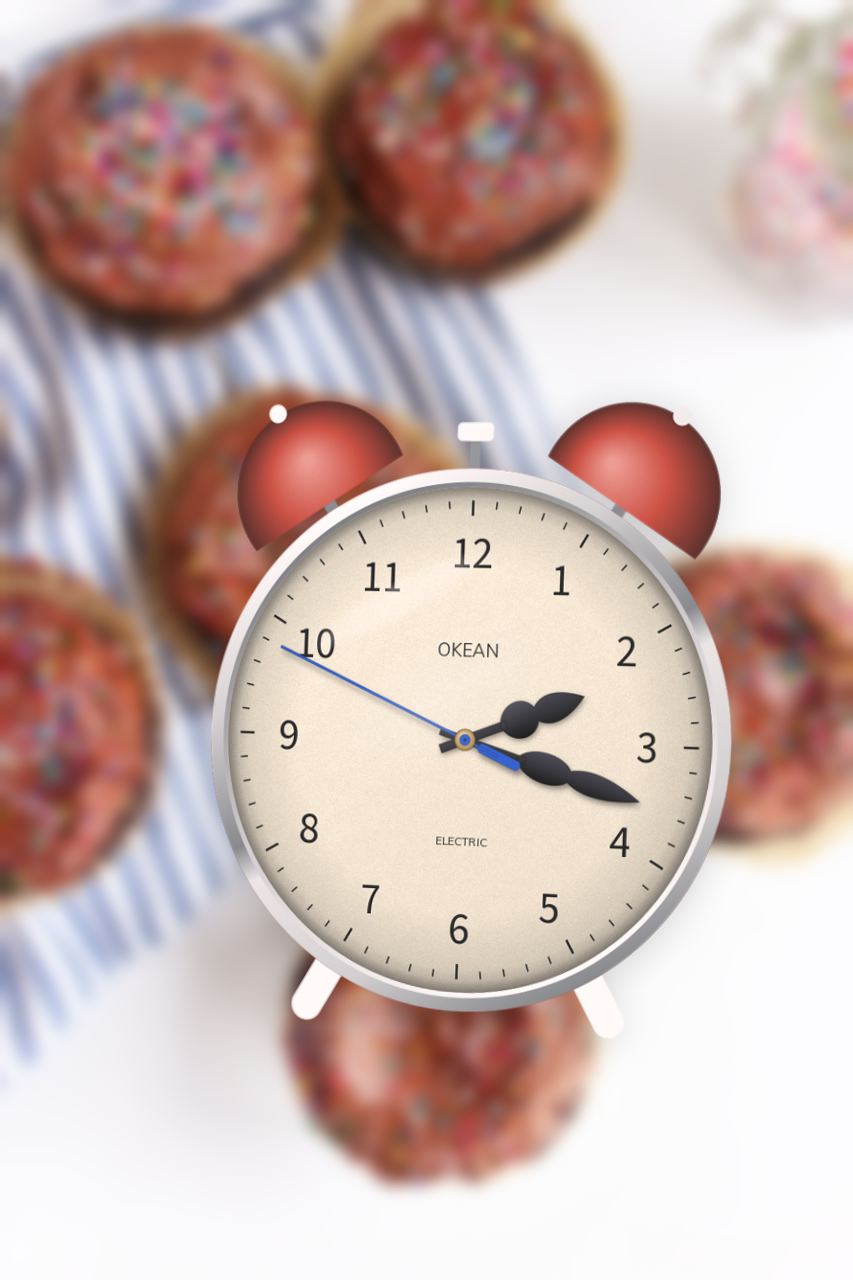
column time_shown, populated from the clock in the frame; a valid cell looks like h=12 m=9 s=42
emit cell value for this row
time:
h=2 m=17 s=49
